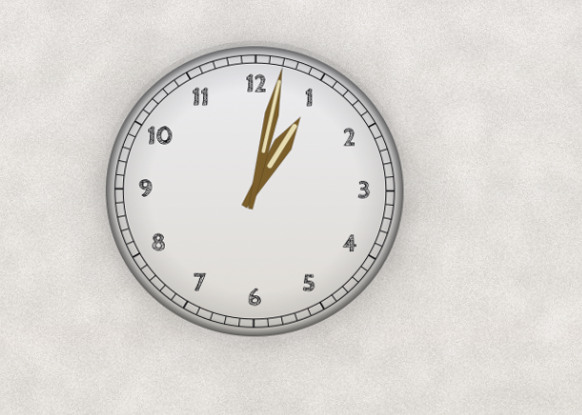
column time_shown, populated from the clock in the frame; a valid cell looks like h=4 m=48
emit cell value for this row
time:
h=1 m=2
